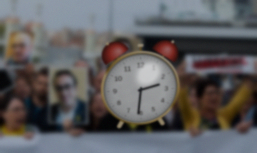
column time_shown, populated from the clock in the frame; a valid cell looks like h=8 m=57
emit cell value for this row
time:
h=2 m=31
